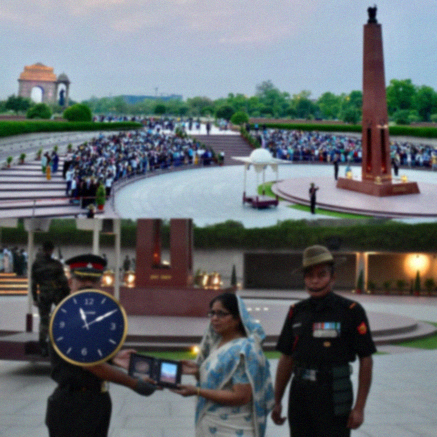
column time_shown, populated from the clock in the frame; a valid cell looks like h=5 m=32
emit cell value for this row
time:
h=11 m=10
